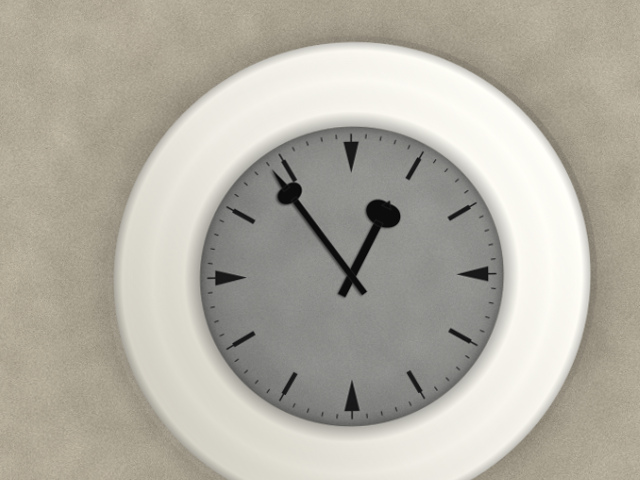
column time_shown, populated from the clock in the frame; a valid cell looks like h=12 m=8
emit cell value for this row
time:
h=12 m=54
